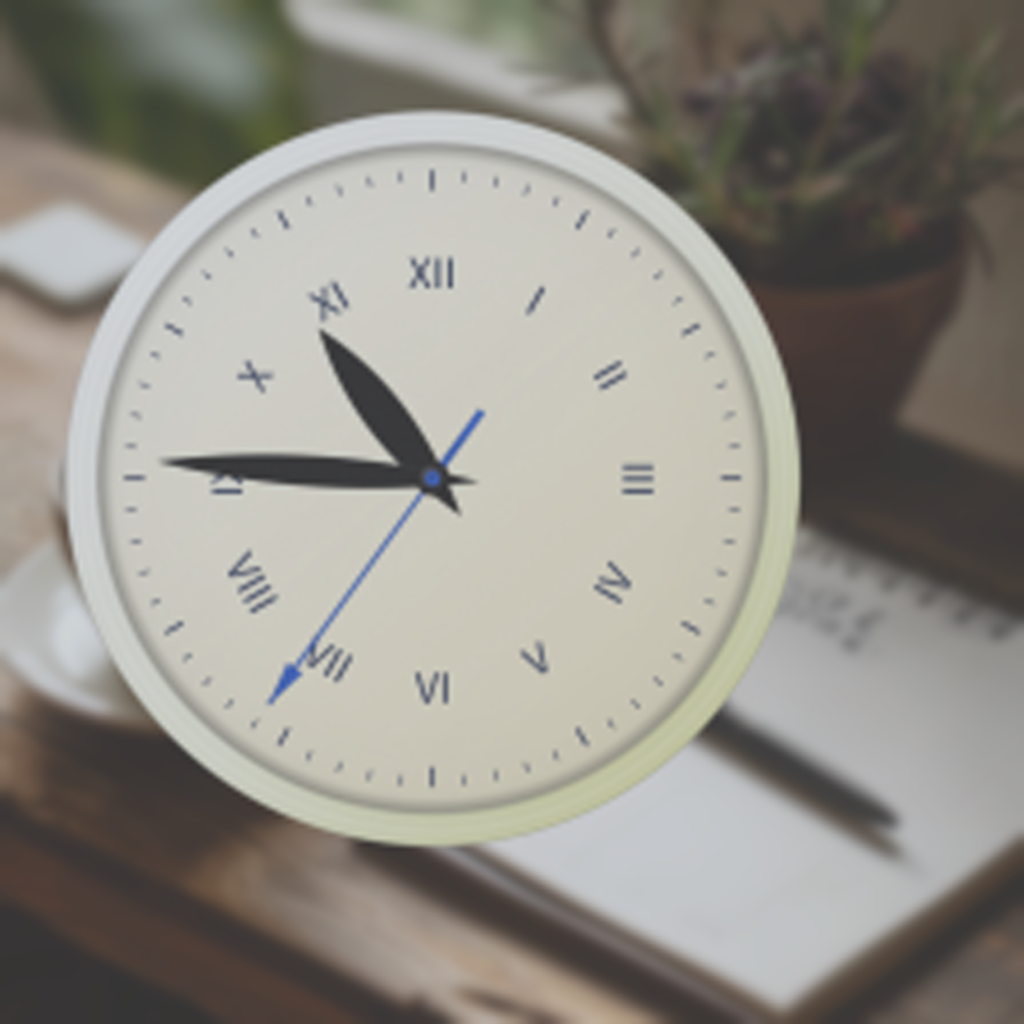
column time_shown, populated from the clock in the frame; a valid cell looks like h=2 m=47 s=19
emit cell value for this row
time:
h=10 m=45 s=36
